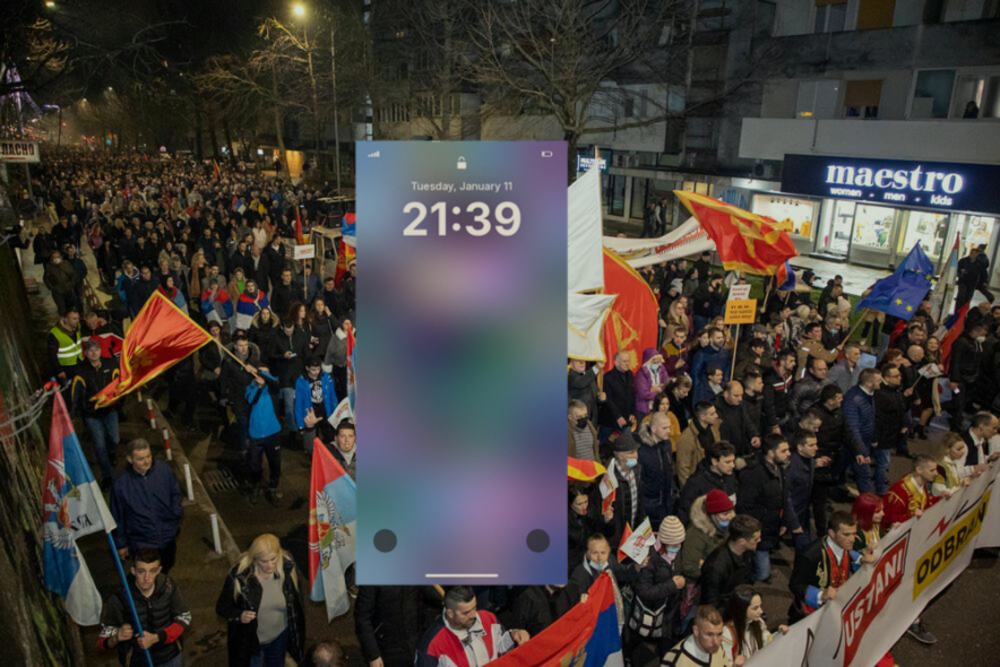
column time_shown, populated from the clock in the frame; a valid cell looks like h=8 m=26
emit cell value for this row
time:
h=21 m=39
